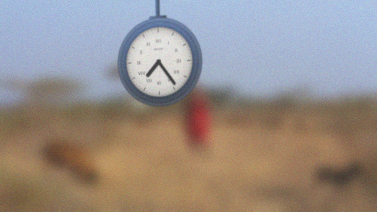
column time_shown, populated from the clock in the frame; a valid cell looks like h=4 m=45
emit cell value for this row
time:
h=7 m=24
